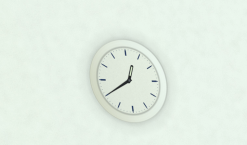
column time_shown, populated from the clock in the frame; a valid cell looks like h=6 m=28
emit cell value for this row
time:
h=12 m=40
